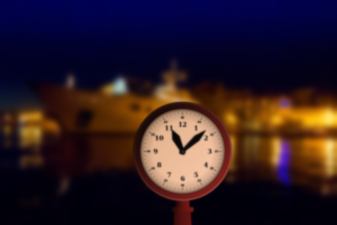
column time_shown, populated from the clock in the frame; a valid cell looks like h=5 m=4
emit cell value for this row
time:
h=11 m=8
